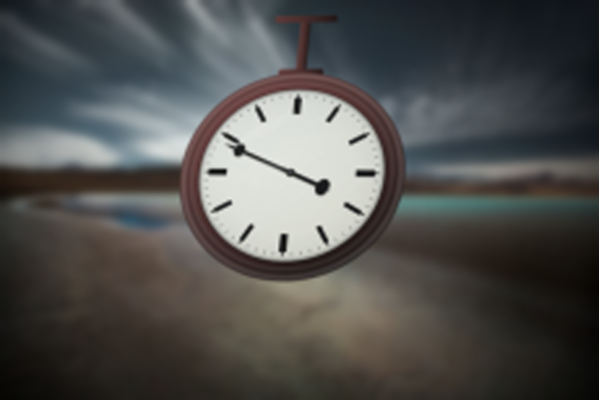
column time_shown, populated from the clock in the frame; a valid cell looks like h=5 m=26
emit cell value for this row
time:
h=3 m=49
